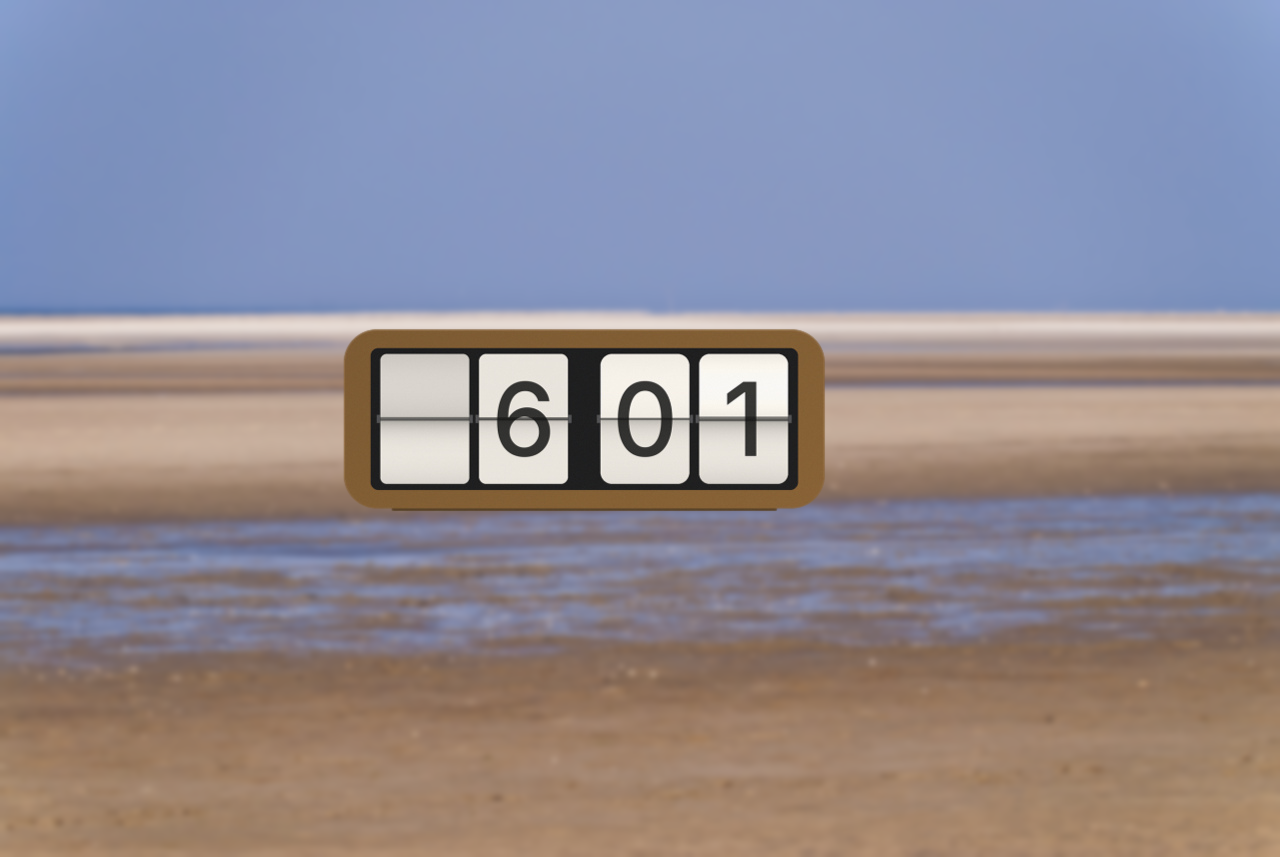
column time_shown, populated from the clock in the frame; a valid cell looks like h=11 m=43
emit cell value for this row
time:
h=6 m=1
